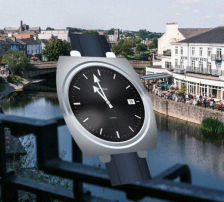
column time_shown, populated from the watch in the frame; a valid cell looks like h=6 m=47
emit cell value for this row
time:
h=10 m=58
